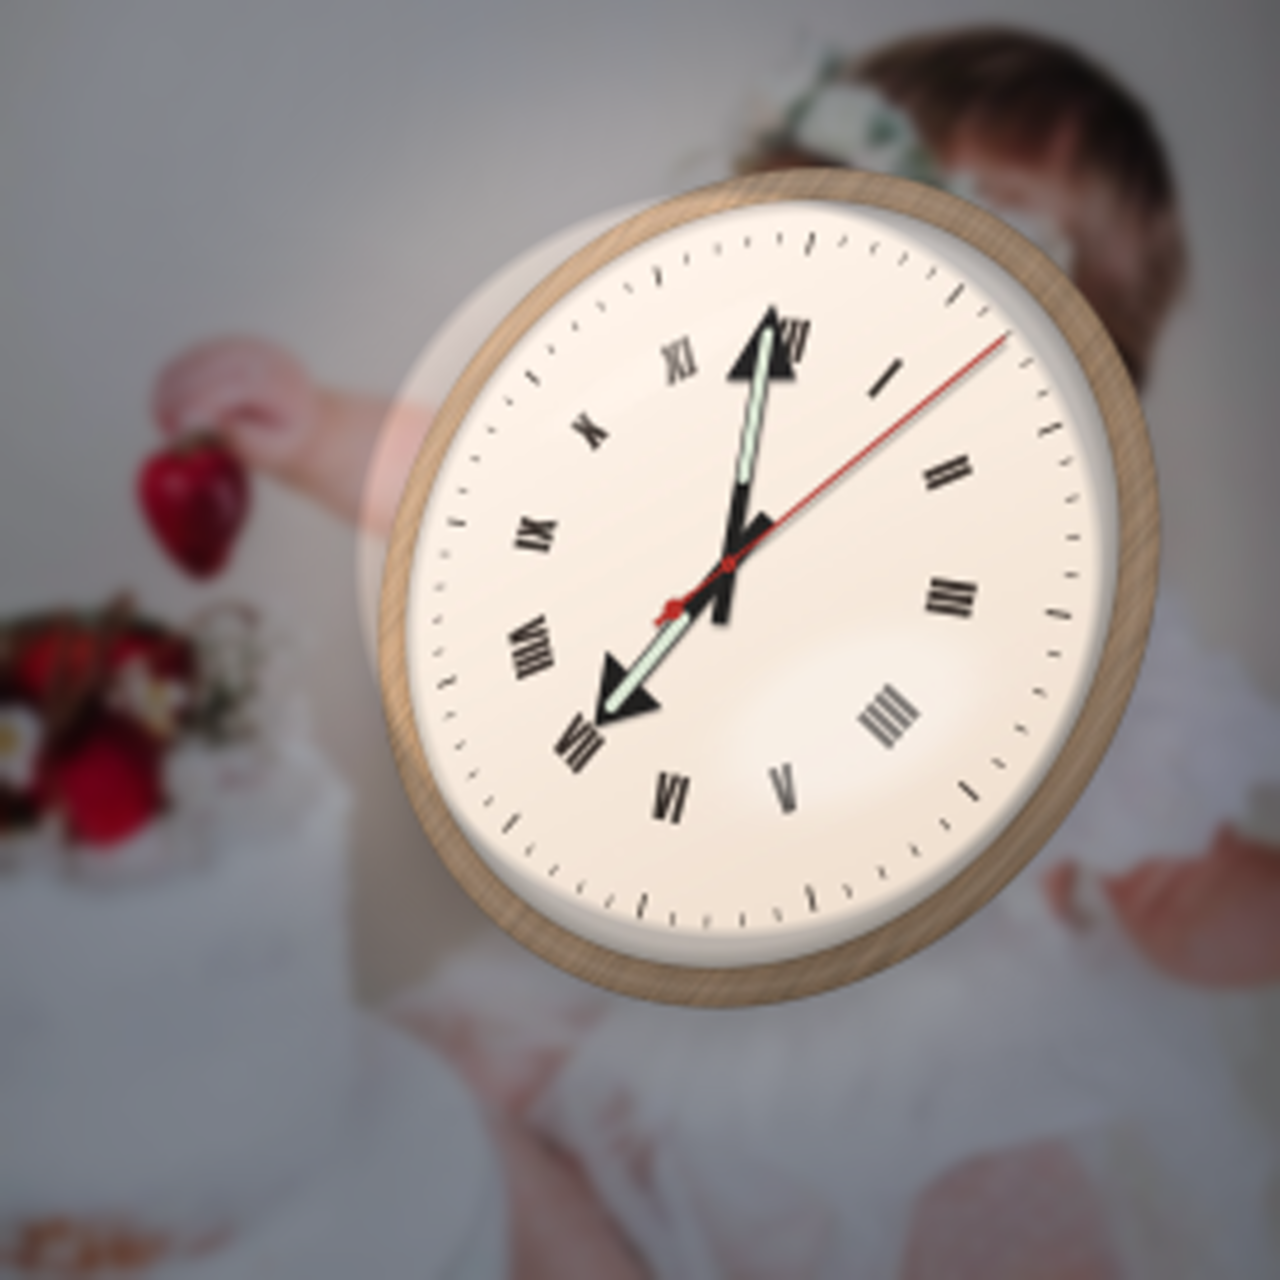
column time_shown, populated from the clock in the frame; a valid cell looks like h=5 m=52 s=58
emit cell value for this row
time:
h=6 m=59 s=7
